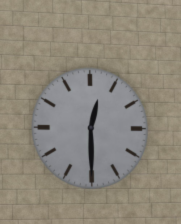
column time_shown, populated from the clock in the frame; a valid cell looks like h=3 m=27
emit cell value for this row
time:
h=12 m=30
